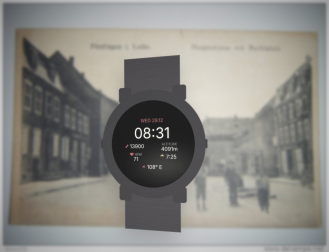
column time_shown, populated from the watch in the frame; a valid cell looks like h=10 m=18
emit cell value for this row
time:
h=8 m=31
